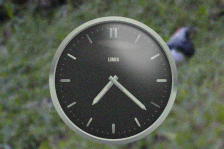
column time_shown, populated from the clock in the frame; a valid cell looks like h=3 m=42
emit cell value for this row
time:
h=7 m=22
